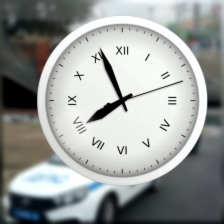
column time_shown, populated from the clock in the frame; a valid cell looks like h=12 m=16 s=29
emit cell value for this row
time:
h=7 m=56 s=12
